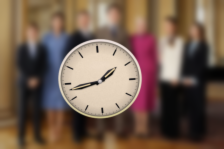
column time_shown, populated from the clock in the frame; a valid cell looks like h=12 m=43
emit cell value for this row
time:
h=1 m=43
